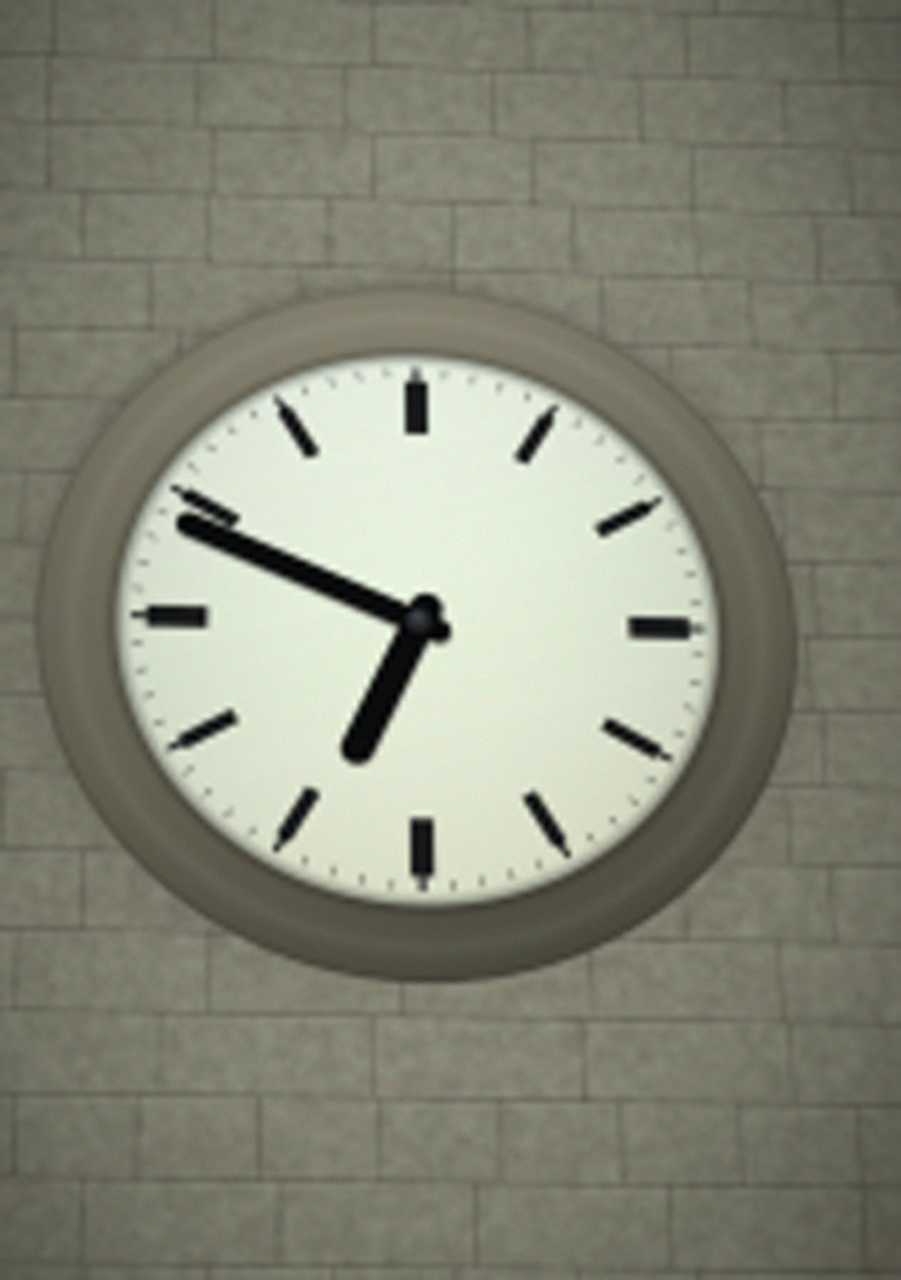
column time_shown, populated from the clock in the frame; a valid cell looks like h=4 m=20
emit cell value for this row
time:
h=6 m=49
